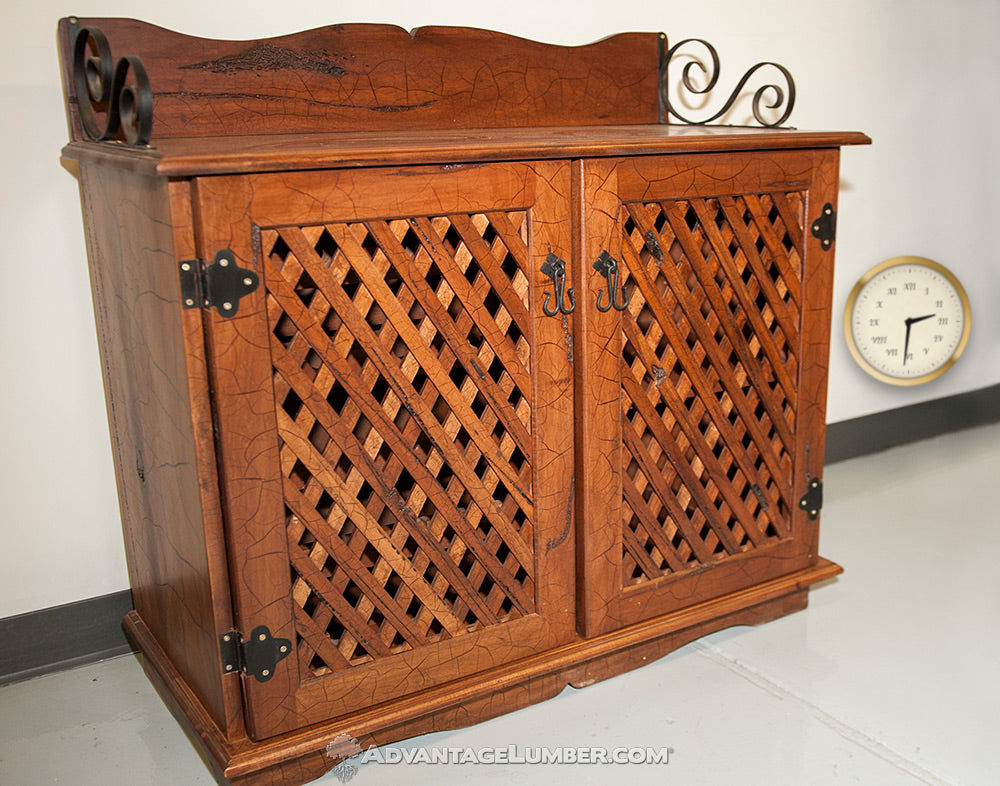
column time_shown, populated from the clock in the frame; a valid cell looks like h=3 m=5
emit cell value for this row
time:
h=2 m=31
